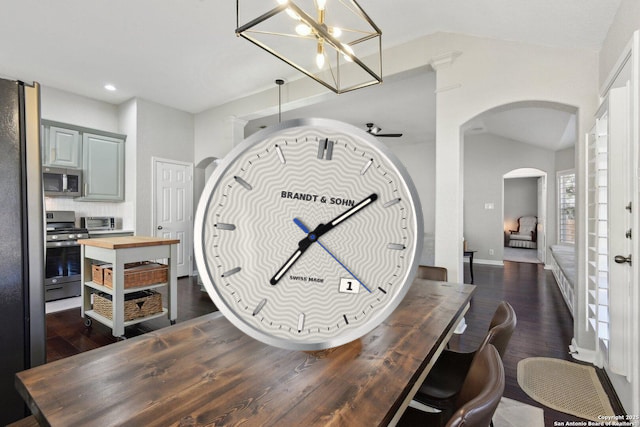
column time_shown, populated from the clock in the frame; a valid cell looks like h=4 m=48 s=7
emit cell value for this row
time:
h=7 m=8 s=21
